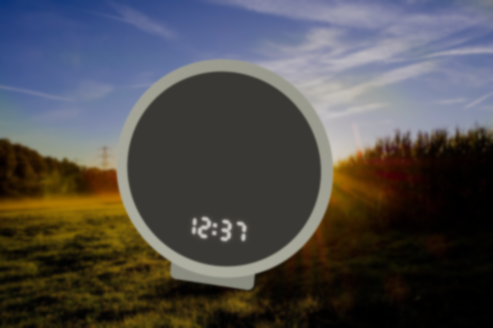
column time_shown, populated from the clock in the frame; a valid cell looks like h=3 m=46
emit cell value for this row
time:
h=12 m=37
